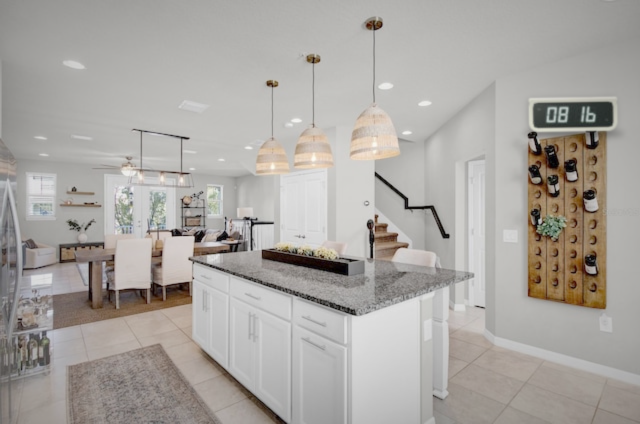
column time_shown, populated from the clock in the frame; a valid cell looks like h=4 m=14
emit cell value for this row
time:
h=8 m=16
